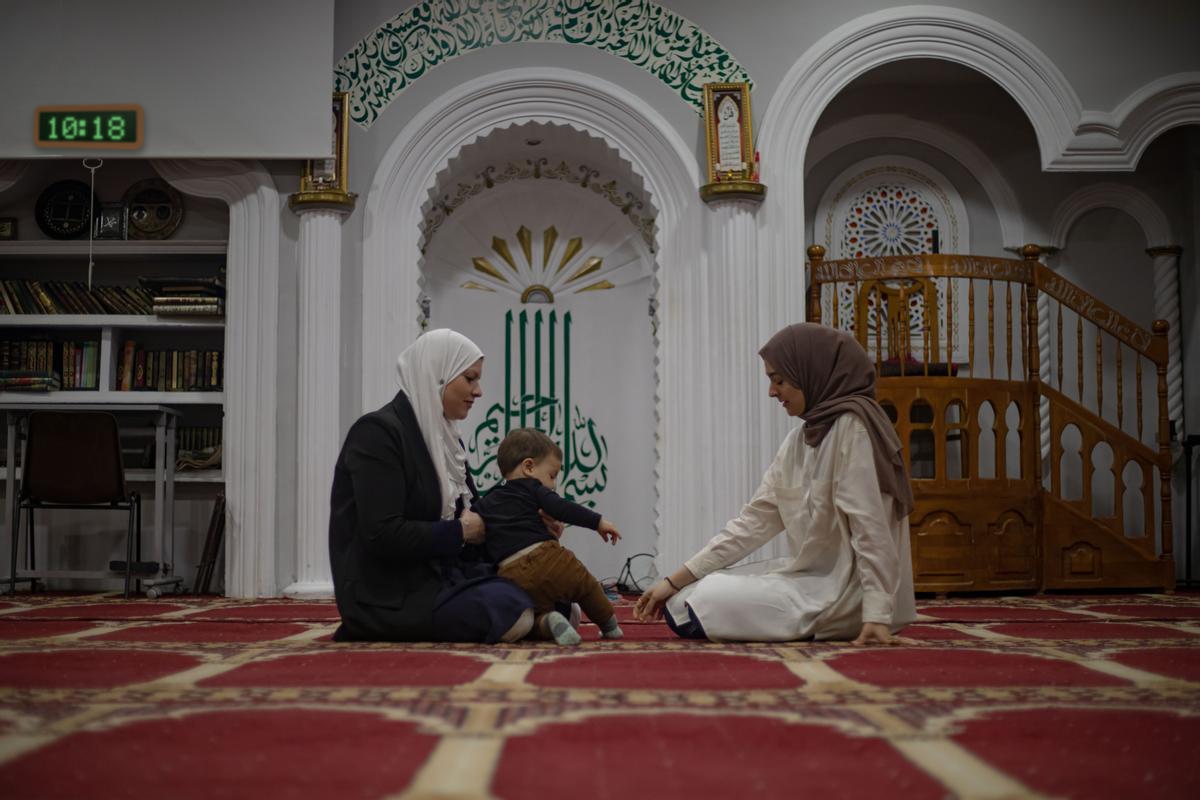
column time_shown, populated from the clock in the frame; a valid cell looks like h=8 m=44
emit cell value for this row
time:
h=10 m=18
